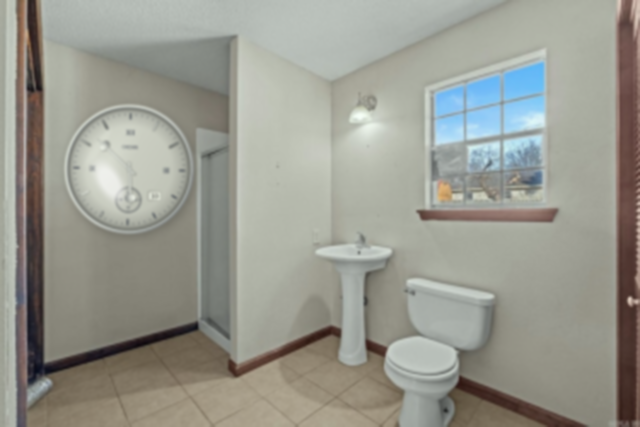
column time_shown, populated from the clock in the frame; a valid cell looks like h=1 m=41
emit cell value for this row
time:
h=5 m=52
